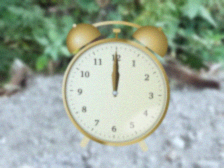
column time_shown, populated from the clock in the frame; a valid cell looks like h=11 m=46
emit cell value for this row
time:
h=12 m=0
